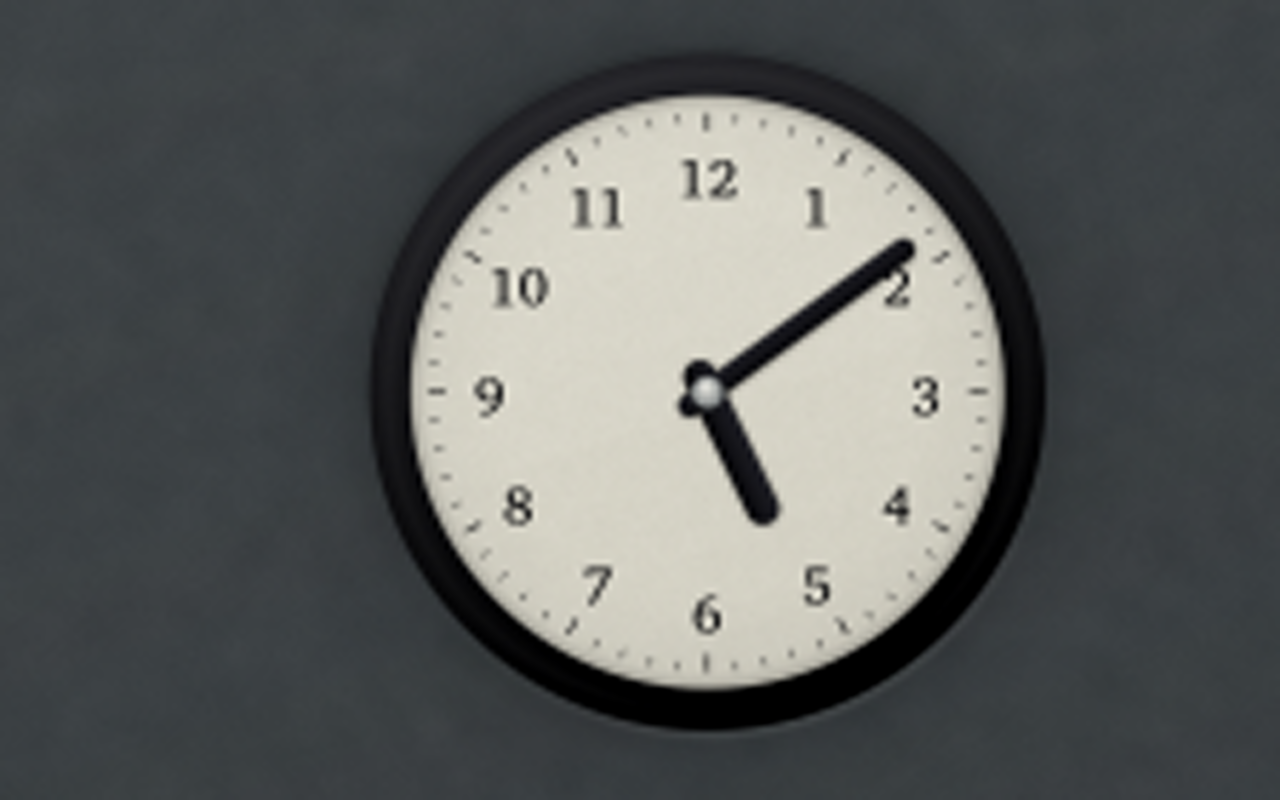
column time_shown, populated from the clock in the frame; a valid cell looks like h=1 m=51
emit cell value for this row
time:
h=5 m=9
